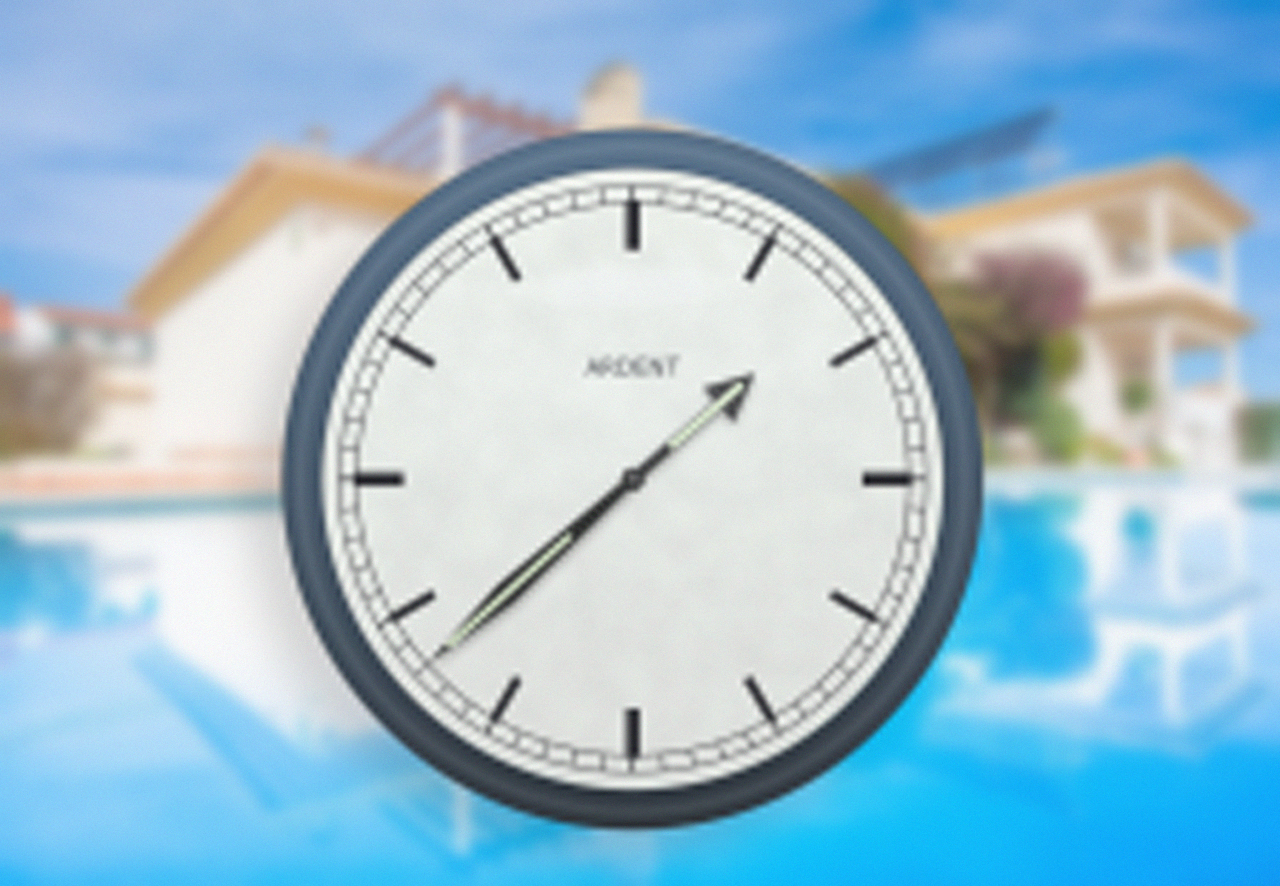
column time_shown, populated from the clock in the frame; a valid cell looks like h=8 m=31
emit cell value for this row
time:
h=1 m=38
